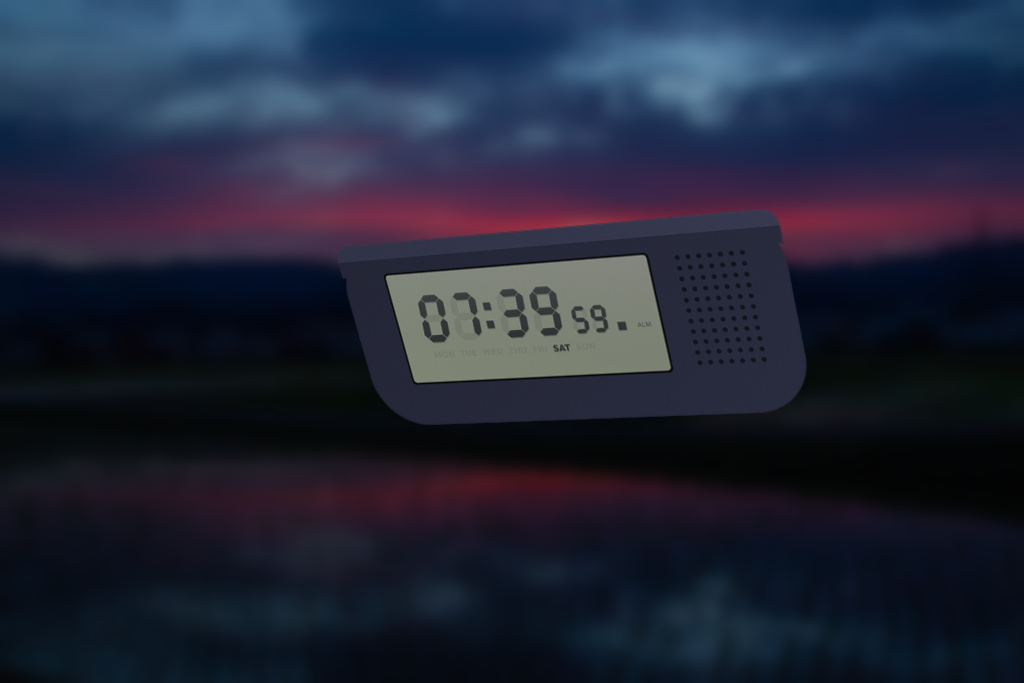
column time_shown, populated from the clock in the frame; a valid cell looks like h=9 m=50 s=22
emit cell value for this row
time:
h=7 m=39 s=59
